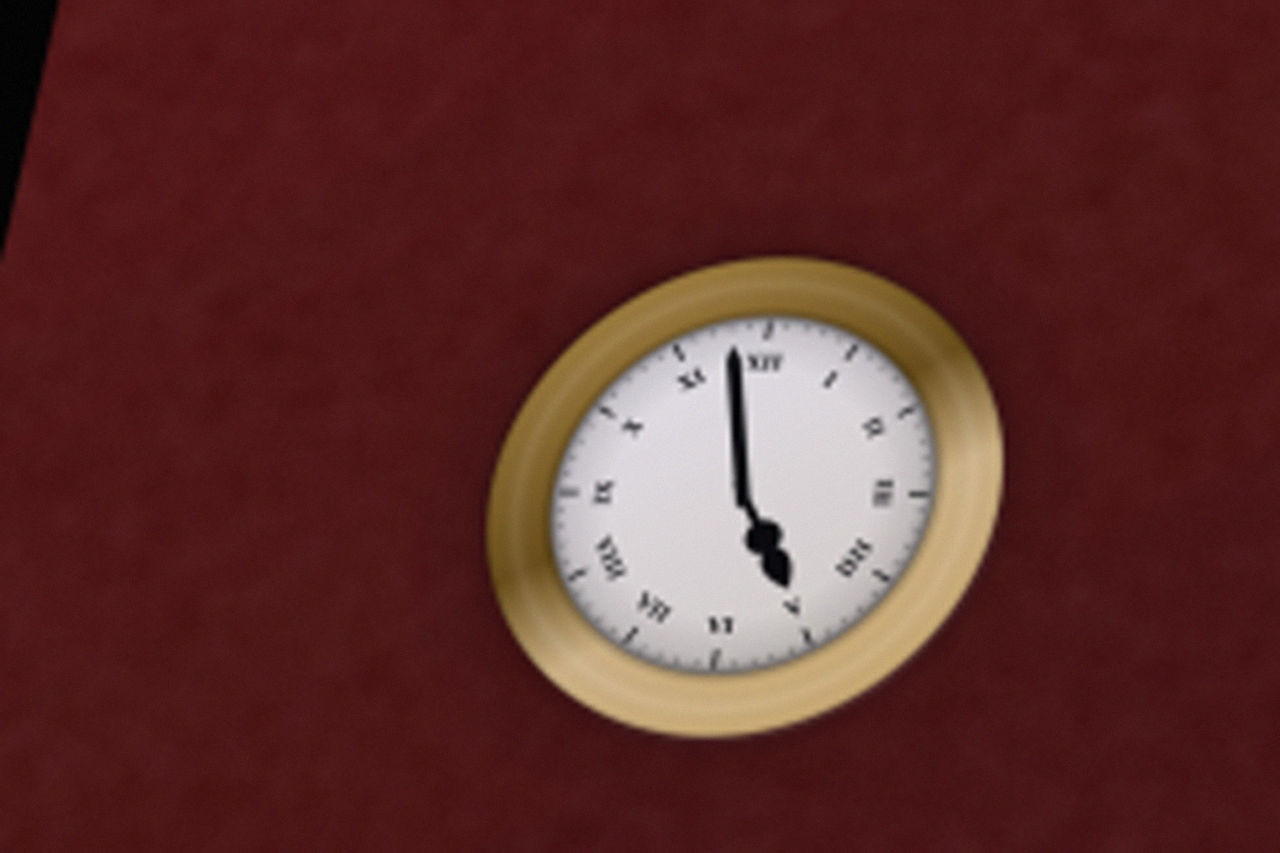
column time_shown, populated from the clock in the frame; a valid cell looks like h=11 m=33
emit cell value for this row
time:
h=4 m=58
